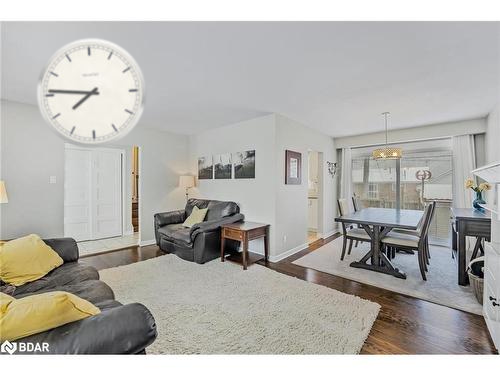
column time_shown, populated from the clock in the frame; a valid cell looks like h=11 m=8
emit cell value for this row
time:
h=7 m=46
